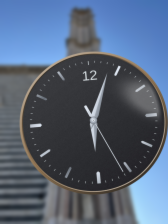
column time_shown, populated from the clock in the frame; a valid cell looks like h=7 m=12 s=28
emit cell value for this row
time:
h=6 m=3 s=26
